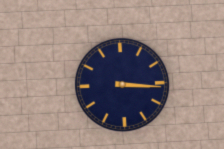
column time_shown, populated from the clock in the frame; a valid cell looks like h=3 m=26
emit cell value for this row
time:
h=3 m=16
